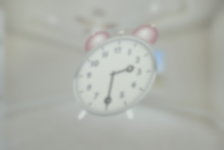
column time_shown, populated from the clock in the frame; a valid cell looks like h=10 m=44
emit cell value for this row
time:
h=2 m=30
